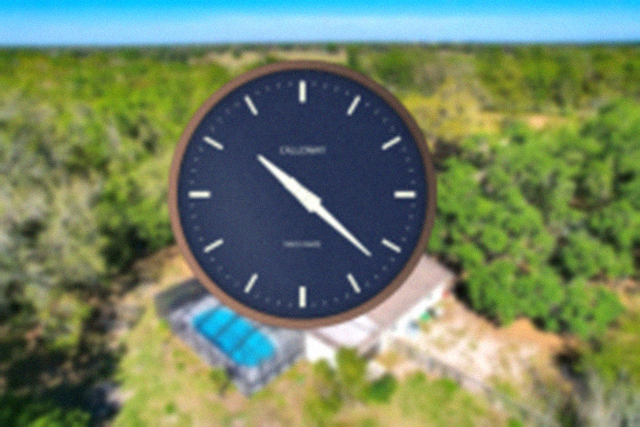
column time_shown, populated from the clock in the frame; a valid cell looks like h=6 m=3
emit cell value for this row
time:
h=10 m=22
